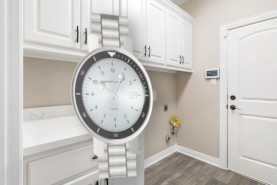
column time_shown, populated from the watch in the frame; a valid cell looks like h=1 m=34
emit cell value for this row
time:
h=10 m=5
